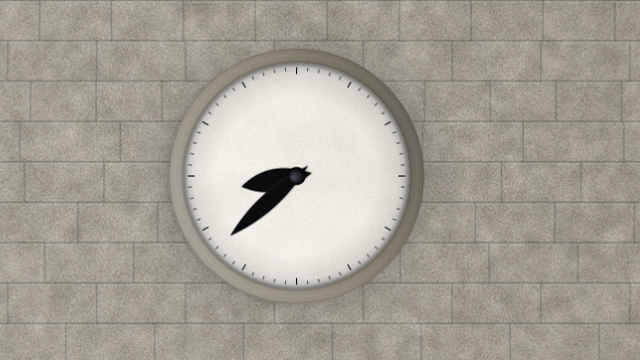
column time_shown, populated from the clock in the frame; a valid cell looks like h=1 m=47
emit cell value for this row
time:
h=8 m=38
